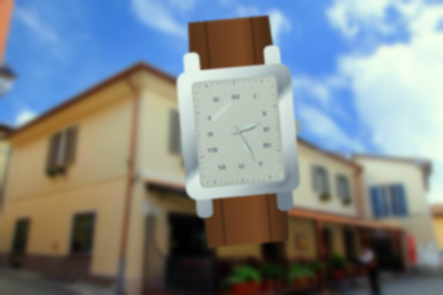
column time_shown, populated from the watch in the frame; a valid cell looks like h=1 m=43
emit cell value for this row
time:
h=2 m=26
